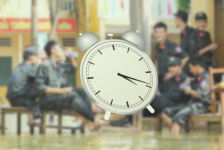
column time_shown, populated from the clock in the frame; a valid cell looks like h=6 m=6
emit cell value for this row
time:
h=4 m=19
